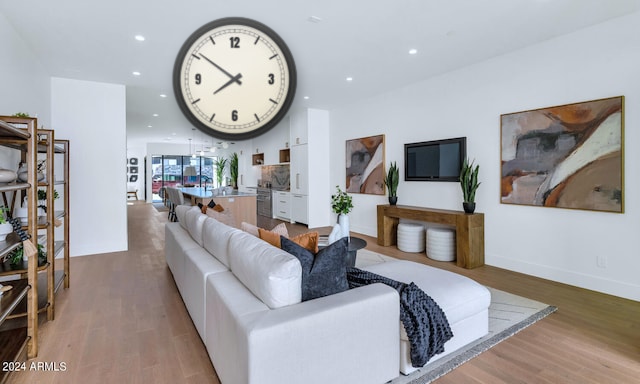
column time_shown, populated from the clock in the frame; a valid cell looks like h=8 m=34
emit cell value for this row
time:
h=7 m=51
